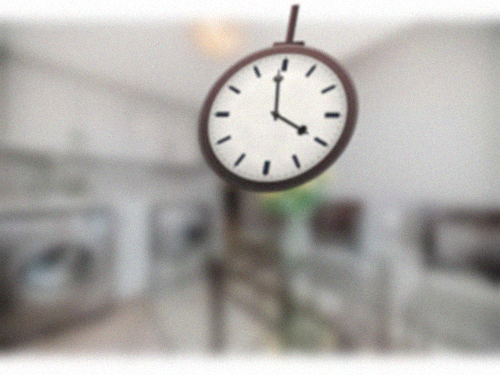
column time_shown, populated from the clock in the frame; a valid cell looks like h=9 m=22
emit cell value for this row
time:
h=3 m=59
